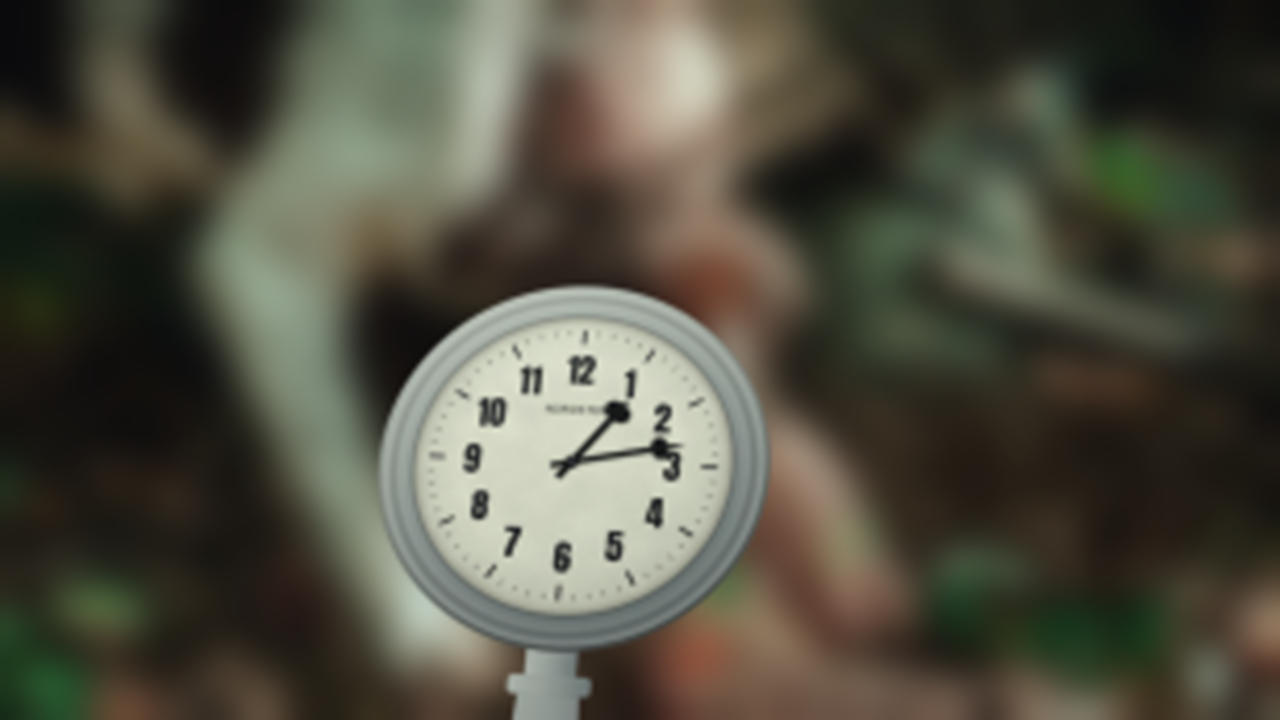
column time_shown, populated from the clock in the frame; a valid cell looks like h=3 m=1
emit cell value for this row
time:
h=1 m=13
